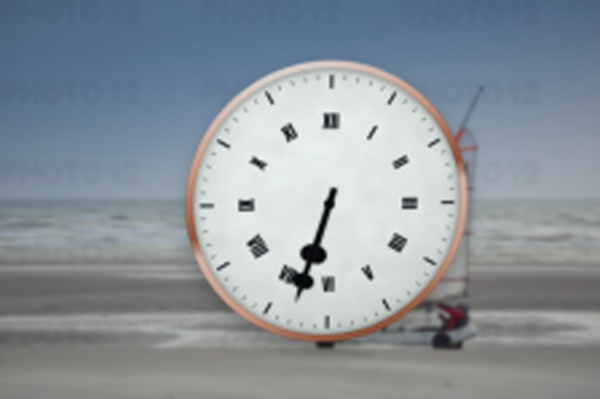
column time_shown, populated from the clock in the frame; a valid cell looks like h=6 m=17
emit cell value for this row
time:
h=6 m=33
